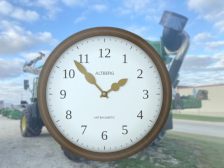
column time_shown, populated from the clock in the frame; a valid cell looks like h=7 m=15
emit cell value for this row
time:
h=1 m=53
